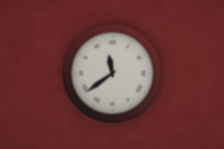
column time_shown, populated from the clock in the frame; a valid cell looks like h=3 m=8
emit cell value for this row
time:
h=11 m=39
